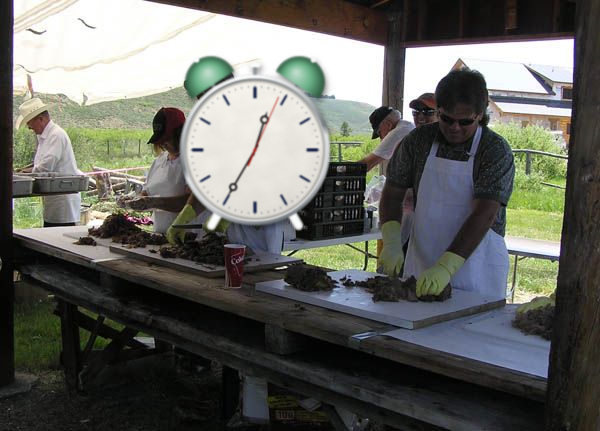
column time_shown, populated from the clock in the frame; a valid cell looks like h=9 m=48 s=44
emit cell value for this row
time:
h=12 m=35 s=4
